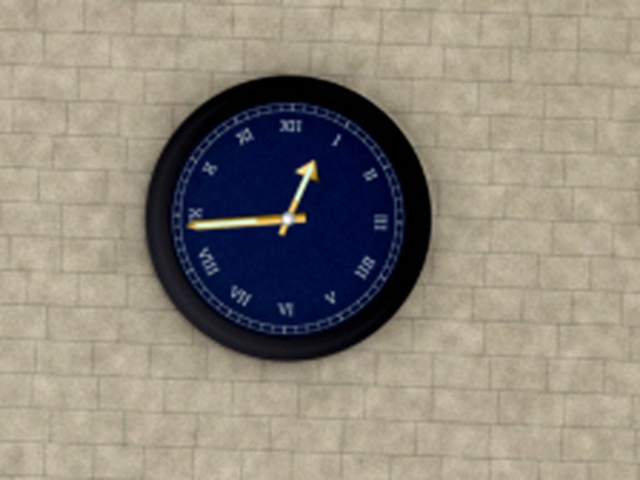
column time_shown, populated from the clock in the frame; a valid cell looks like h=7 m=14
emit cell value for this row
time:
h=12 m=44
